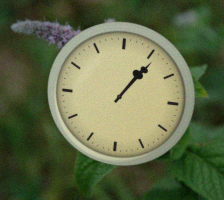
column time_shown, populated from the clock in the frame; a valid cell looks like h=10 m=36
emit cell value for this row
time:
h=1 m=6
